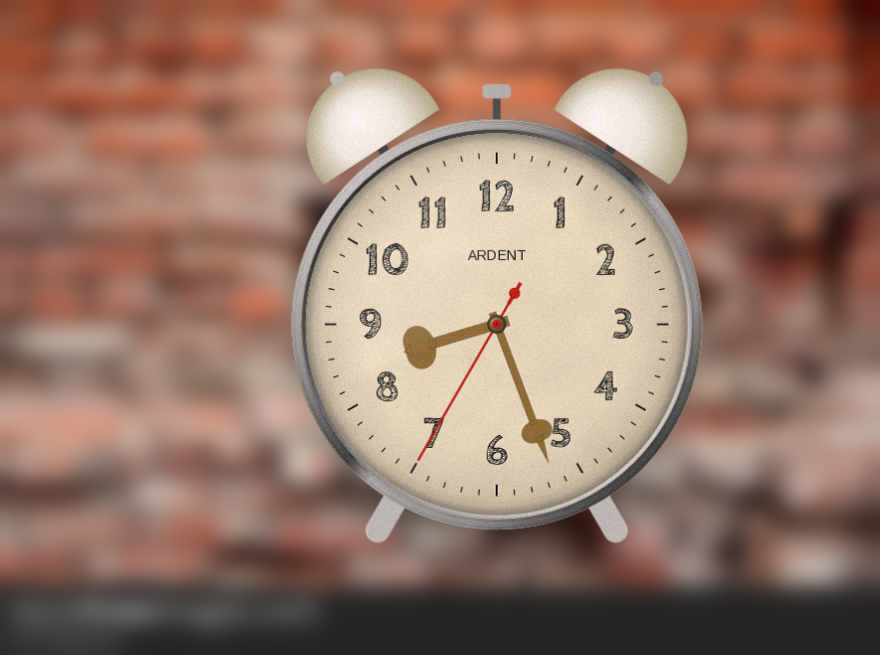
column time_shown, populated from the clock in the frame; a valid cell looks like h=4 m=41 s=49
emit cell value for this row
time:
h=8 m=26 s=35
